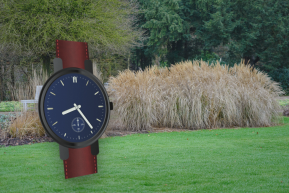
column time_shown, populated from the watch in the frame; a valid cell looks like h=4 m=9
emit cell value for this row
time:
h=8 m=24
